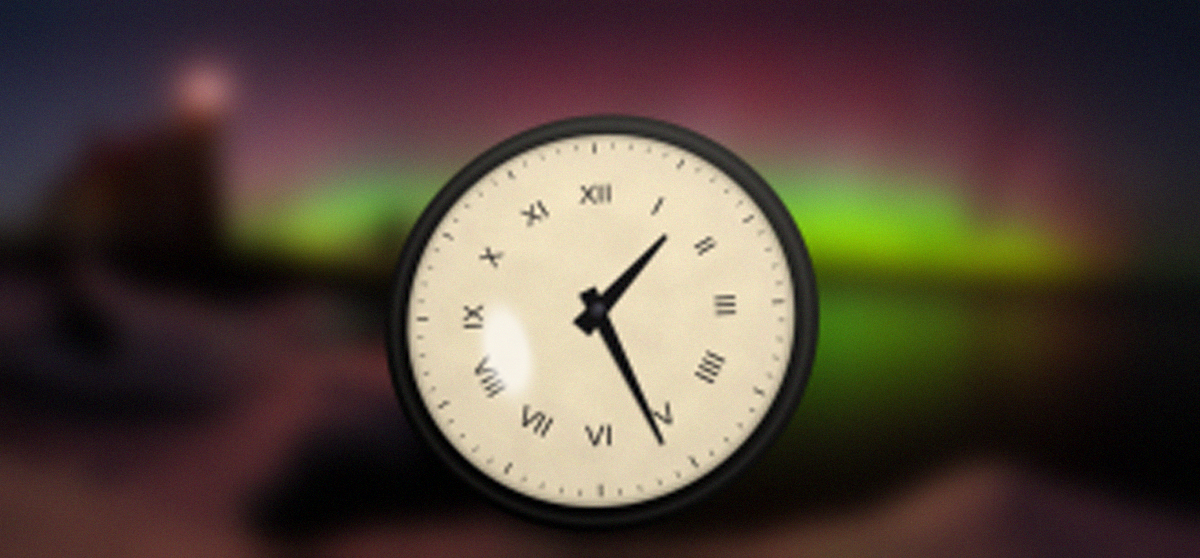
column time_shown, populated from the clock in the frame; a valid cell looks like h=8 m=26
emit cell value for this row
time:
h=1 m=26
